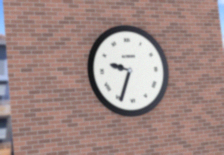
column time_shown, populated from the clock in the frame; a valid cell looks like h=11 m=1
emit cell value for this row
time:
h=9 m=34
